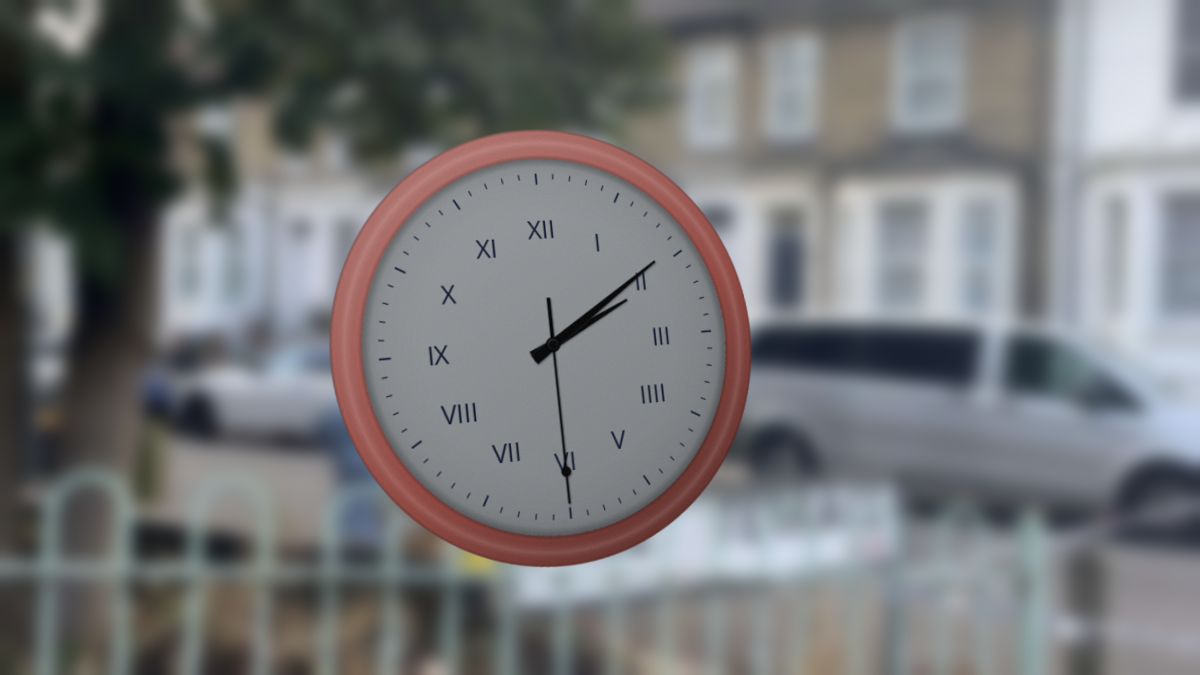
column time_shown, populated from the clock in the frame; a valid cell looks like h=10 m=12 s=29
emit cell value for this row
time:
h=2 m=9 s=30
